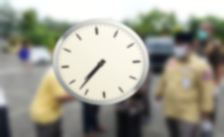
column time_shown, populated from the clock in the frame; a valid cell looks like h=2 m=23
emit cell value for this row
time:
h=7 m=37
